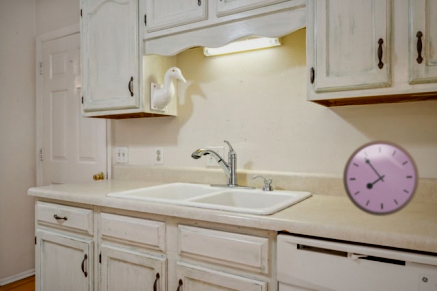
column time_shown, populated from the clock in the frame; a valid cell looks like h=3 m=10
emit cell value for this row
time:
h=7 m=54
